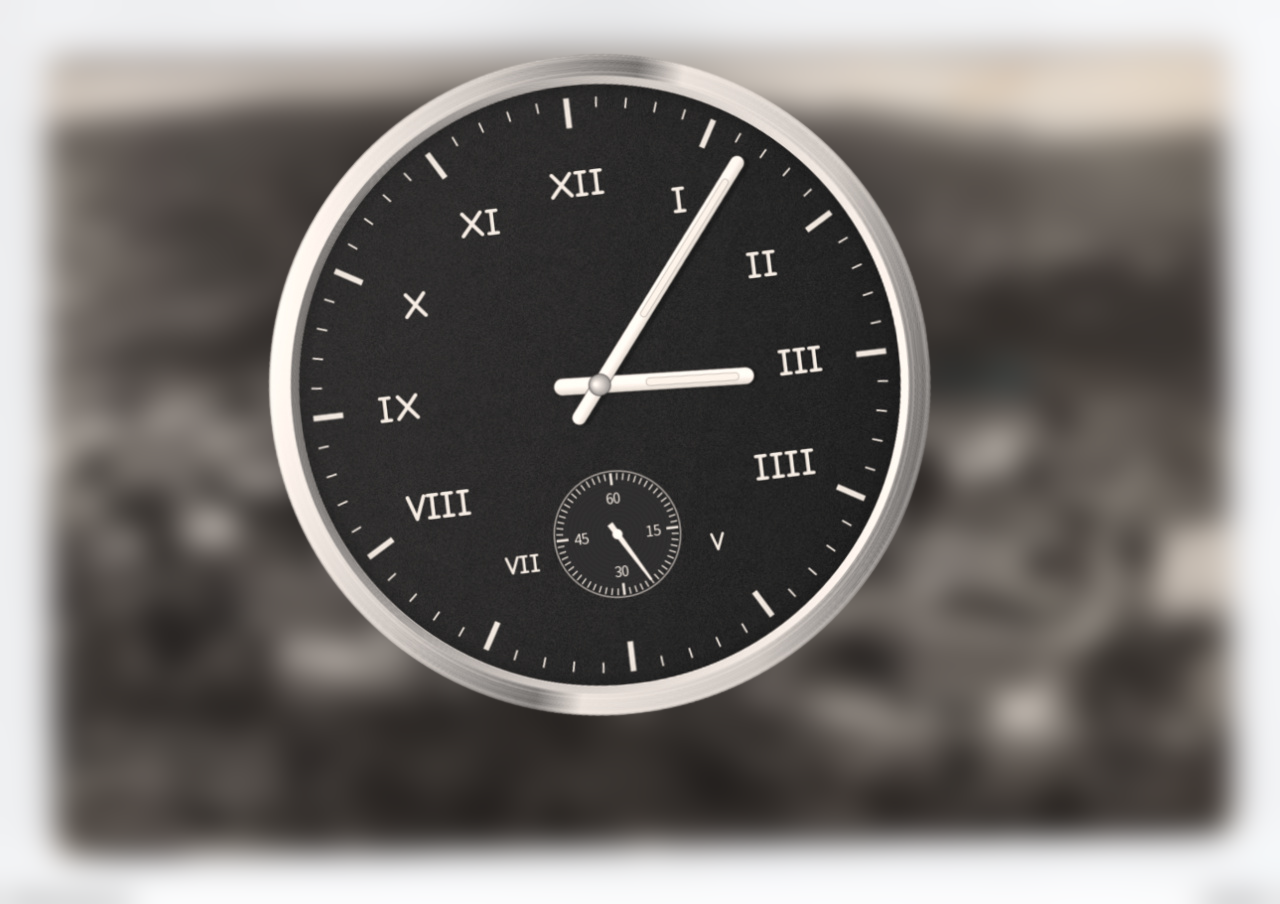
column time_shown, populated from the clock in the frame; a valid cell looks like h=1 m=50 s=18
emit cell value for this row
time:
h=3 m=6 s=25
